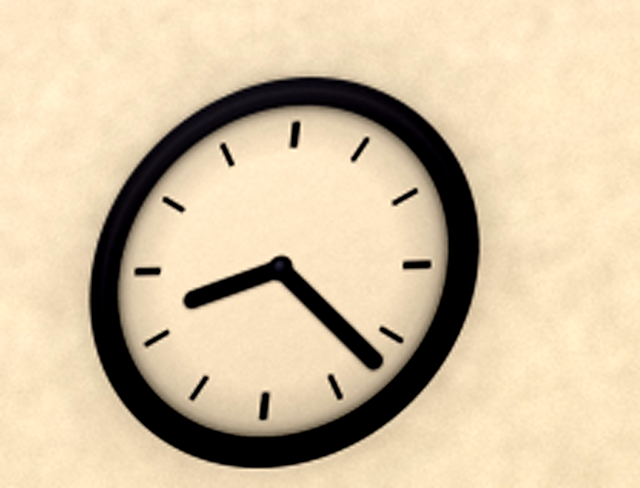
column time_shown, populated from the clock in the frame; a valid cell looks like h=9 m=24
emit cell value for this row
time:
h=8 m=22
